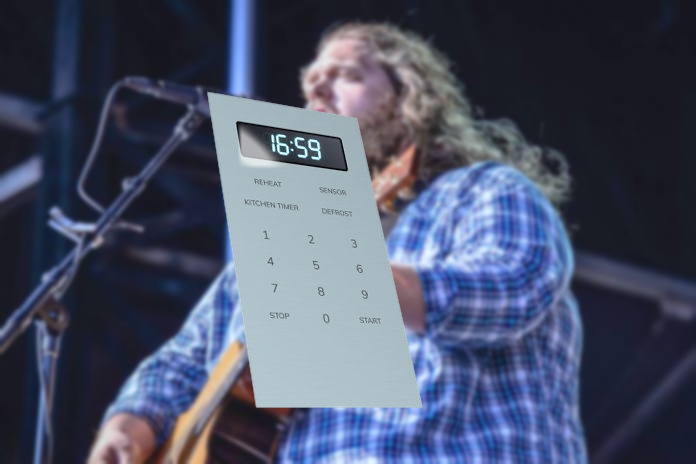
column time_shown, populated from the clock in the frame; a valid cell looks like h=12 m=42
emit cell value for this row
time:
h=16 m=59
